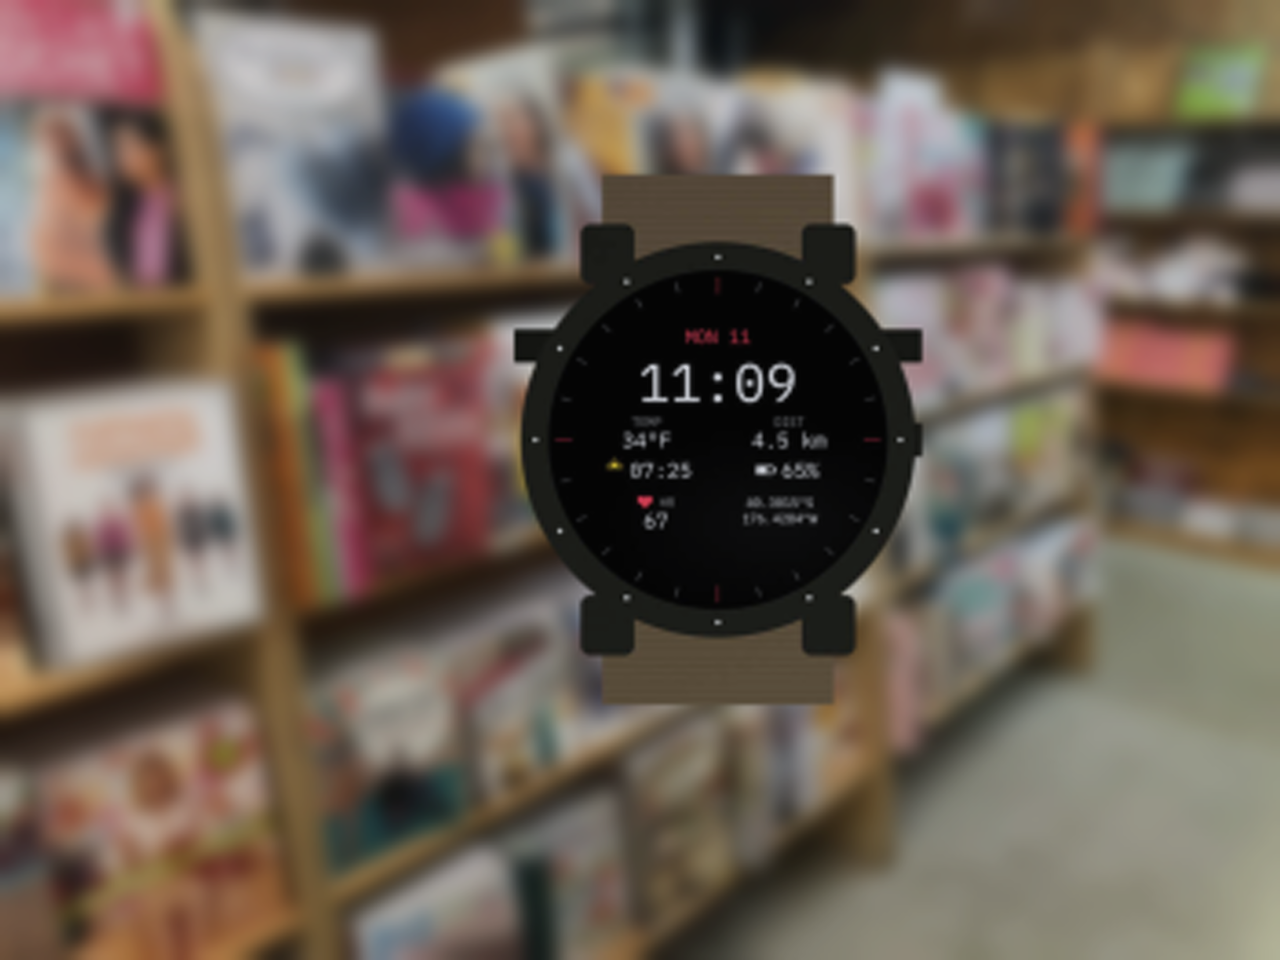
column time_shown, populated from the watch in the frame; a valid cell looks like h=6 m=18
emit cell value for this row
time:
h=11 m=9
